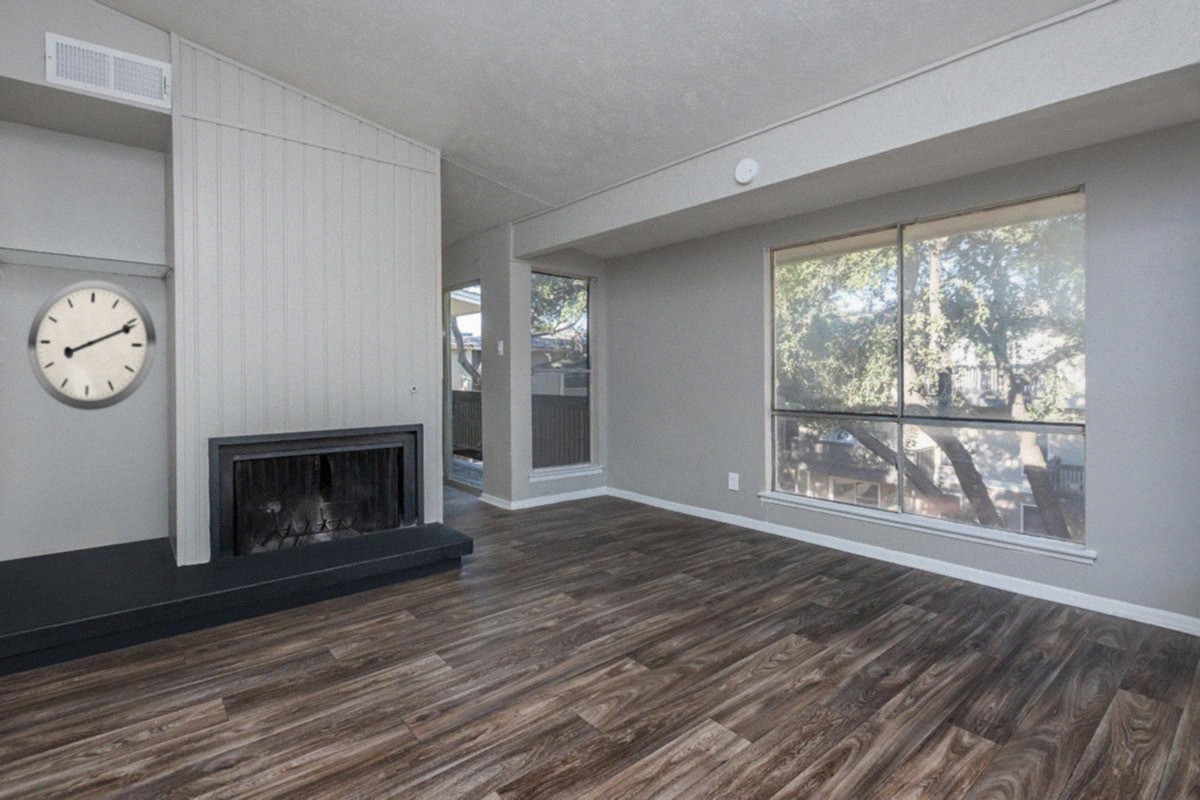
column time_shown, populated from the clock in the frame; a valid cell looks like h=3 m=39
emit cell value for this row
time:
h=8 m=11
